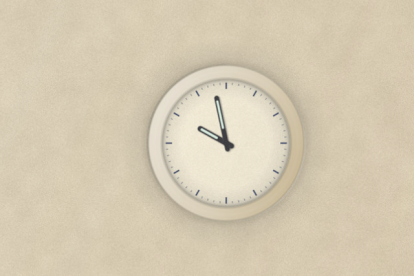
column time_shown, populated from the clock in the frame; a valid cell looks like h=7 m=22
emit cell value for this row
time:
h=9 m=58
